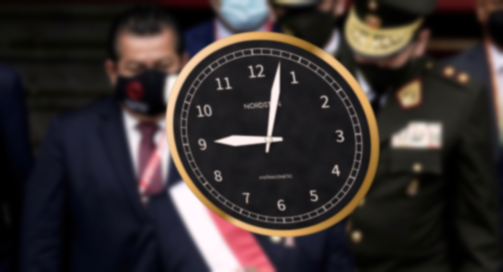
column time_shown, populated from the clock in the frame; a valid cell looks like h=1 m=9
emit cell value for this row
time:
h=9 m=3
